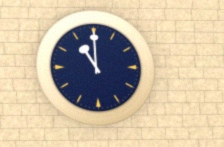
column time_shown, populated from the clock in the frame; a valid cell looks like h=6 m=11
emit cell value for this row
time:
h=11 m=0
